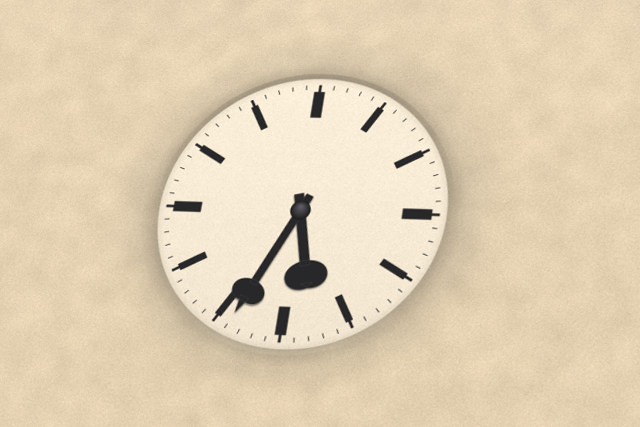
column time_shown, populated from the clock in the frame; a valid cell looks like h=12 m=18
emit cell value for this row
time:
h=5 m=34
